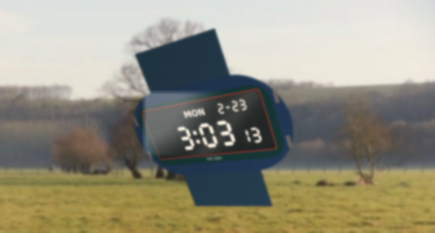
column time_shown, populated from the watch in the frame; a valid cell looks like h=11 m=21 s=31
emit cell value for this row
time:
h=3 m=3 s=13
